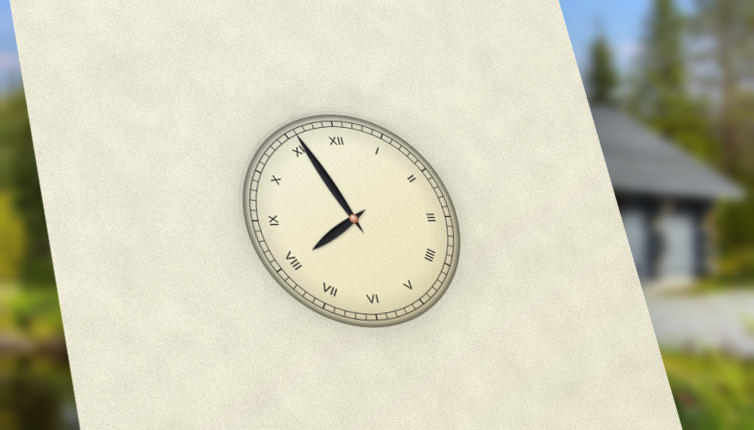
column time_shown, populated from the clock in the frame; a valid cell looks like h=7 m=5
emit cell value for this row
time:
h=7 m=56
